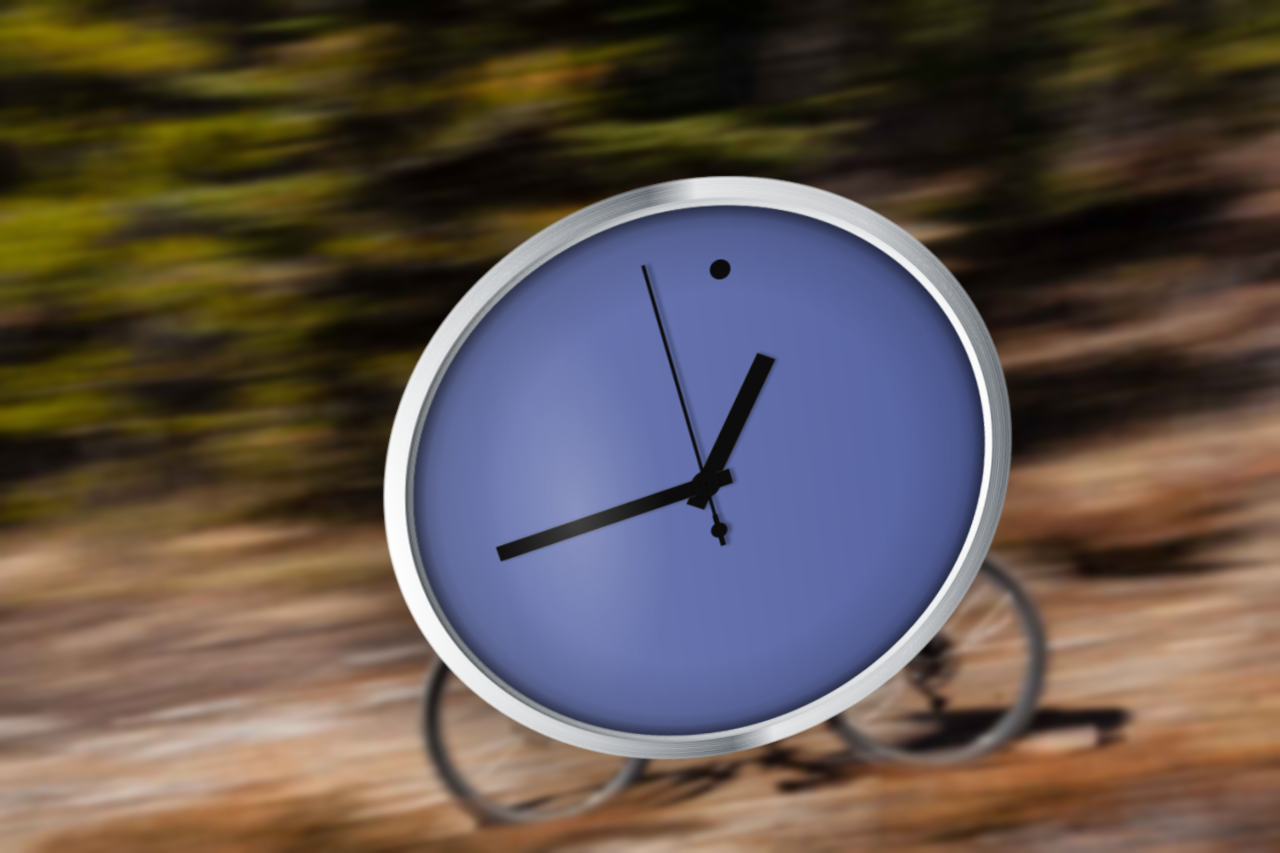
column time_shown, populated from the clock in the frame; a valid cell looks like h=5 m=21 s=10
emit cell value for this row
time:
h=12 m=41 s=57
